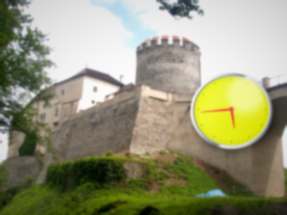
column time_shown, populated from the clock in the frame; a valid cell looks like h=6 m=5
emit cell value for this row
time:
h=5 m=44
